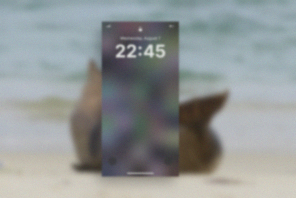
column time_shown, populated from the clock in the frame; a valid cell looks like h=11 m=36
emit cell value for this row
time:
h=22 m=45
